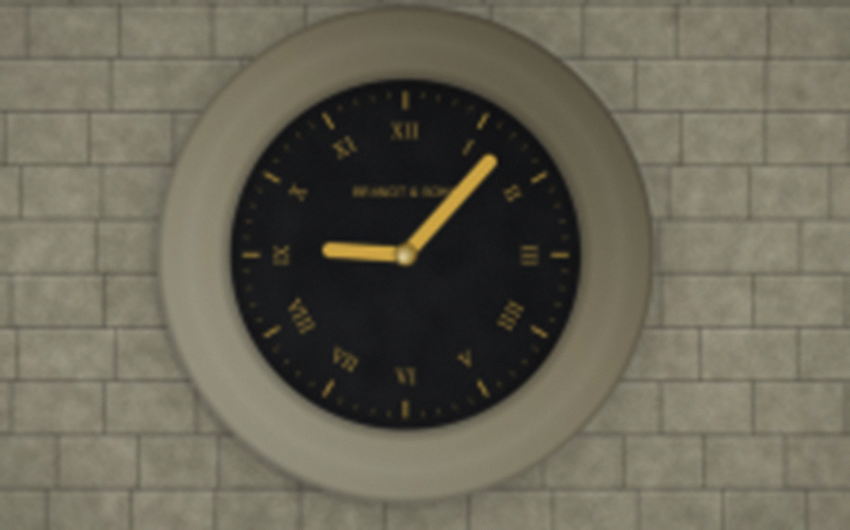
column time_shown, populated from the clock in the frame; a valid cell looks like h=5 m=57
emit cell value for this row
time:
h=9 m=7
